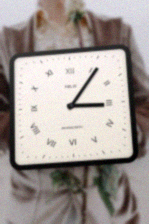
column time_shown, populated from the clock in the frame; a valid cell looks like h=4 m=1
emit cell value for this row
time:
h=3 m=6
